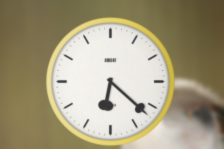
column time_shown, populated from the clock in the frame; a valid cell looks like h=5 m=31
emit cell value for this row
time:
h=6 m=22
